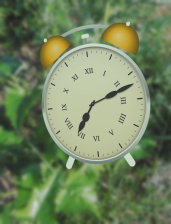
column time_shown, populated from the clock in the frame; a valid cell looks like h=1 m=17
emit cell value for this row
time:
h=7 m=12
